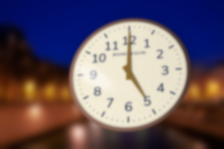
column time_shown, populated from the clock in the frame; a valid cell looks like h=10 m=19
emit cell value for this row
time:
h=5 m=0
